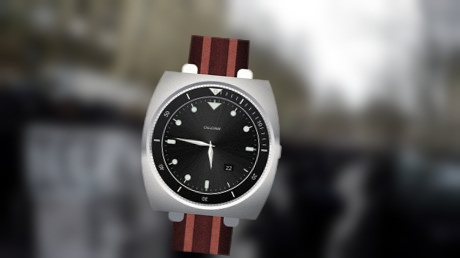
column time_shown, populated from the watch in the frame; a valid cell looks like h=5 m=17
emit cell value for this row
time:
h=5 m=46
